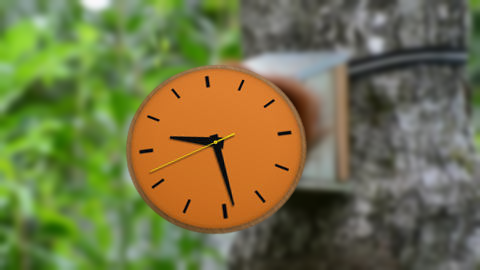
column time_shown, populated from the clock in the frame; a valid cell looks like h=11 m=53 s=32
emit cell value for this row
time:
h=9 m=28 s=42
